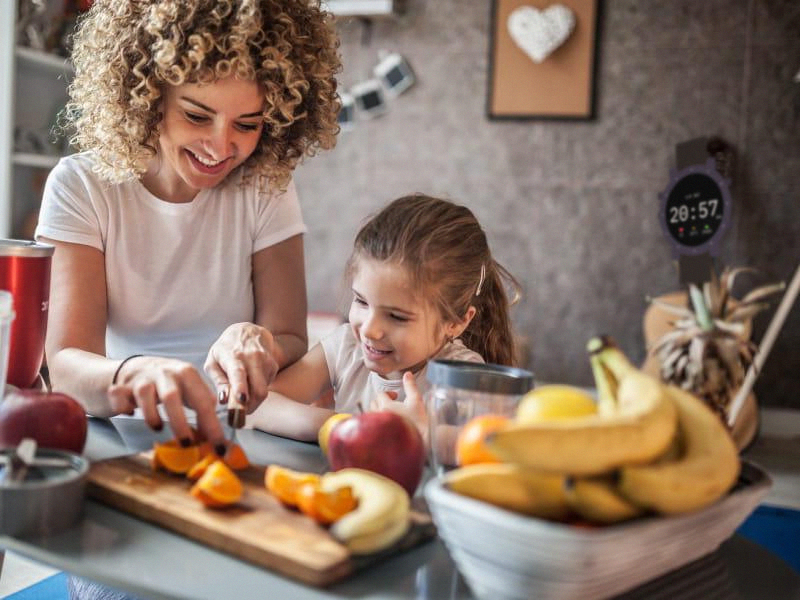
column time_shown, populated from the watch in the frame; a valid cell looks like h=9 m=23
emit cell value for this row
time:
h=20 m=57
